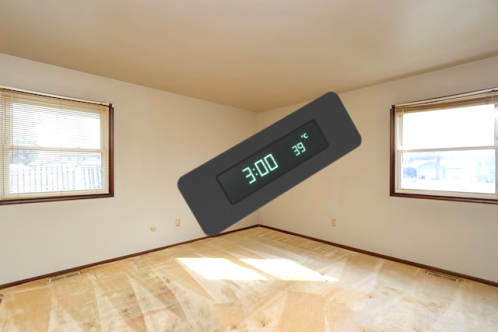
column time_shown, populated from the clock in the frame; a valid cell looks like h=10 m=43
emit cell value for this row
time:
h=3 m=0
